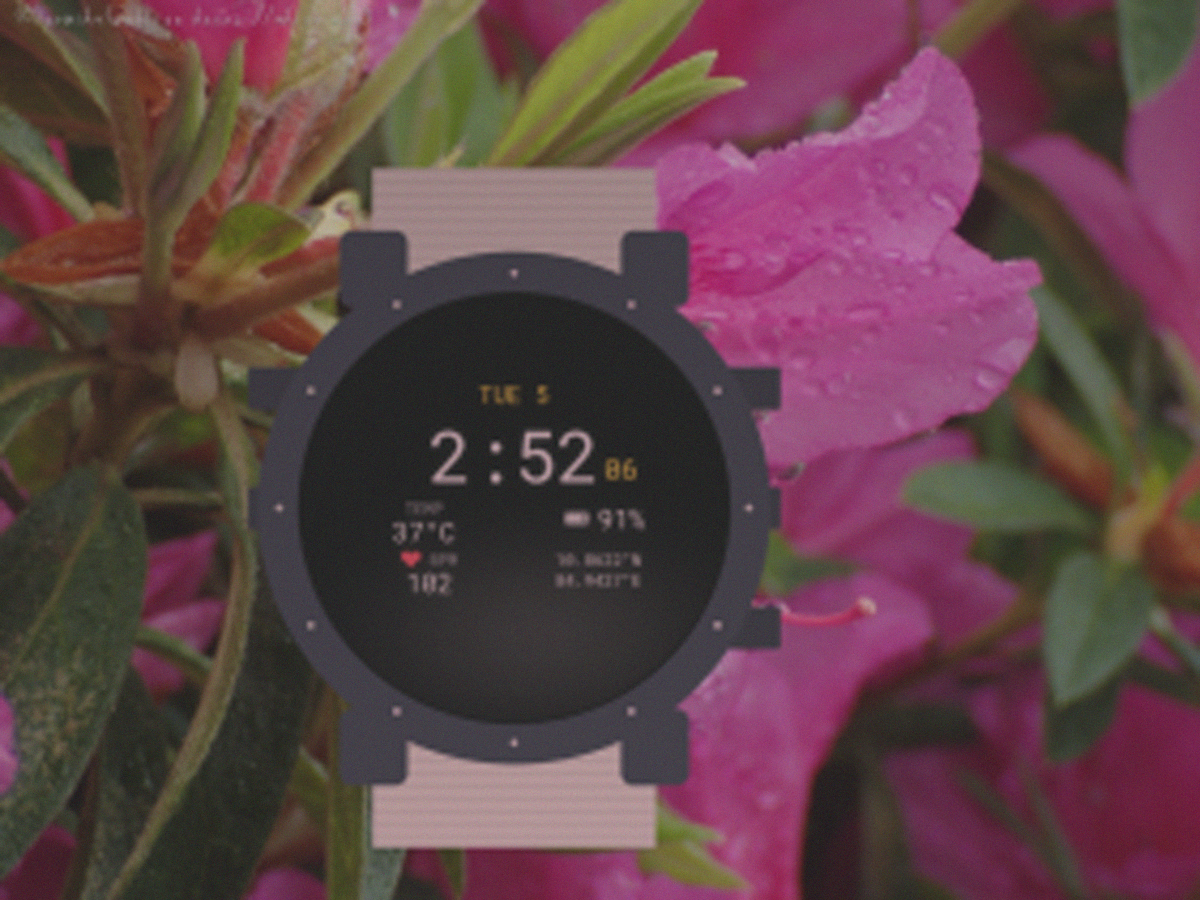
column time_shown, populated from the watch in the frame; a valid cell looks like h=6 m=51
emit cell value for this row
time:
h=2 m=52
